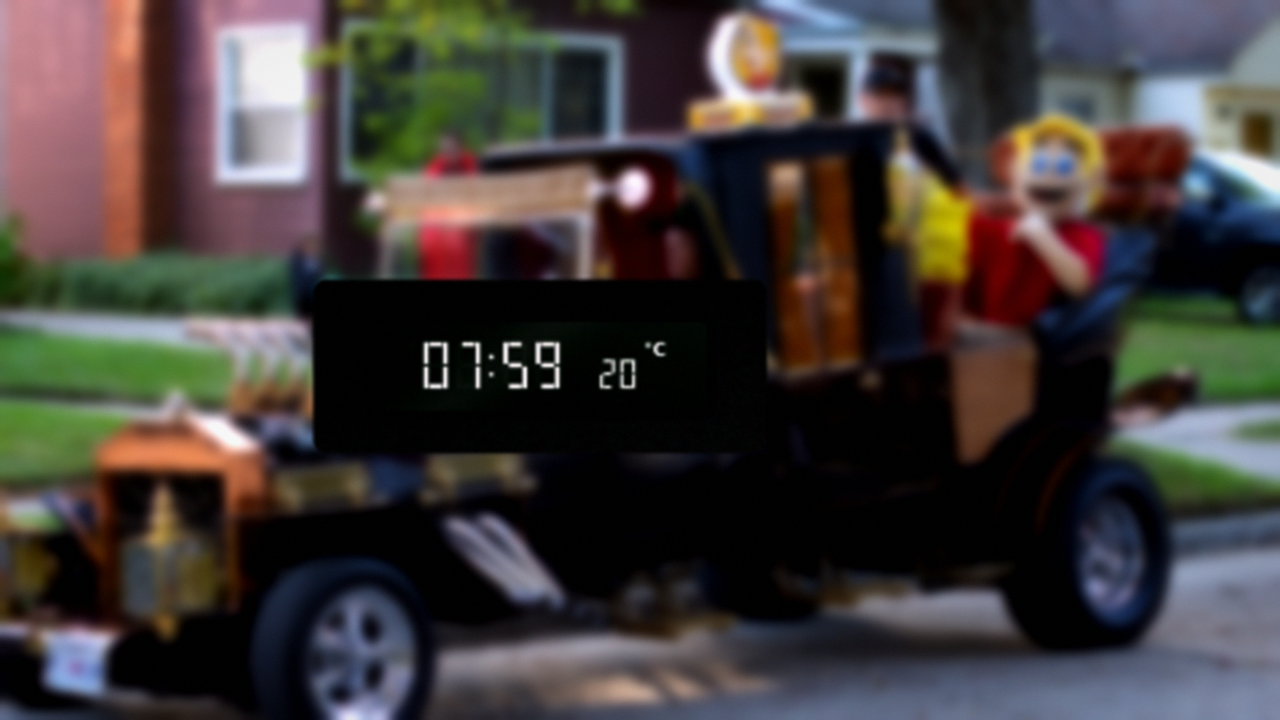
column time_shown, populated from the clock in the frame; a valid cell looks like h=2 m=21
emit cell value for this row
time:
h=7 m=59
